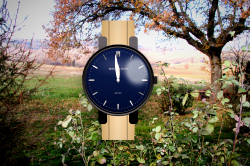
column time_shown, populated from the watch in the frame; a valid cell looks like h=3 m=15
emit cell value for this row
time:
h=11 m=59
